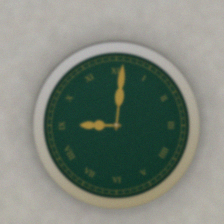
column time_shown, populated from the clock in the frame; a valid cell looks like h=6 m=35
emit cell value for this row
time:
h=9 m=1
